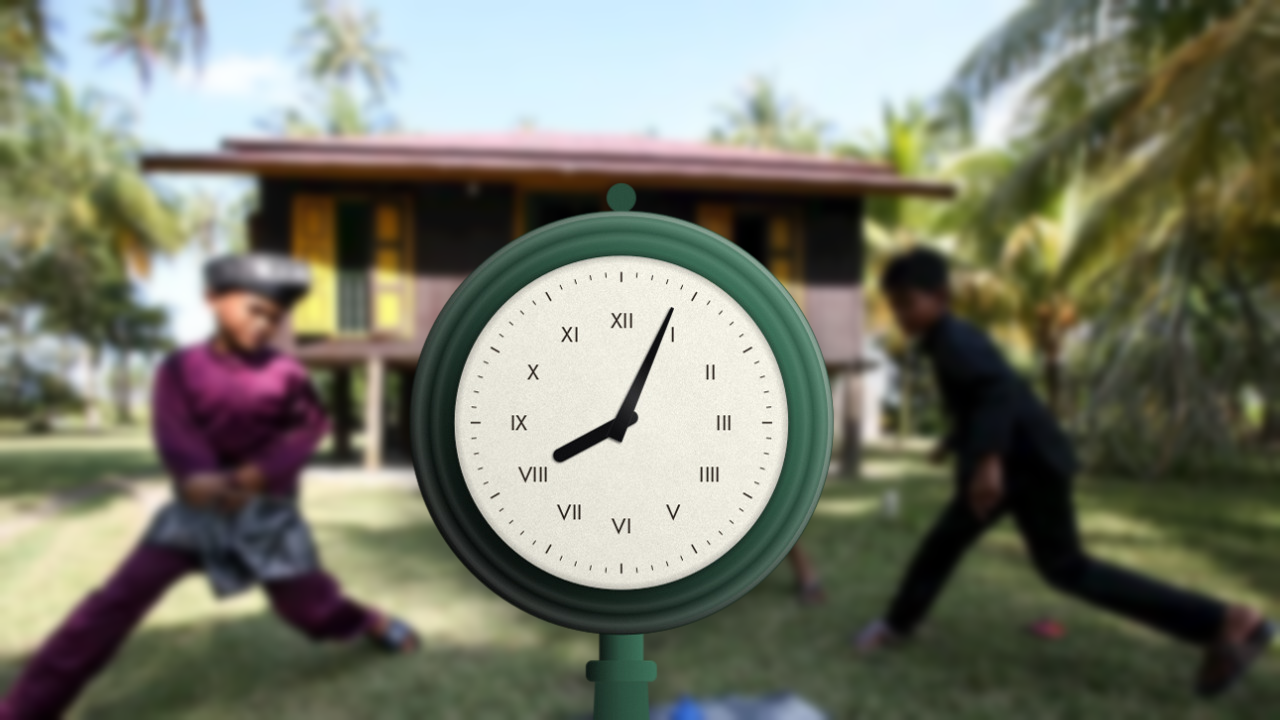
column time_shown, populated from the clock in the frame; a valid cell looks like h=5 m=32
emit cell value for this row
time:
h=8 m=4
